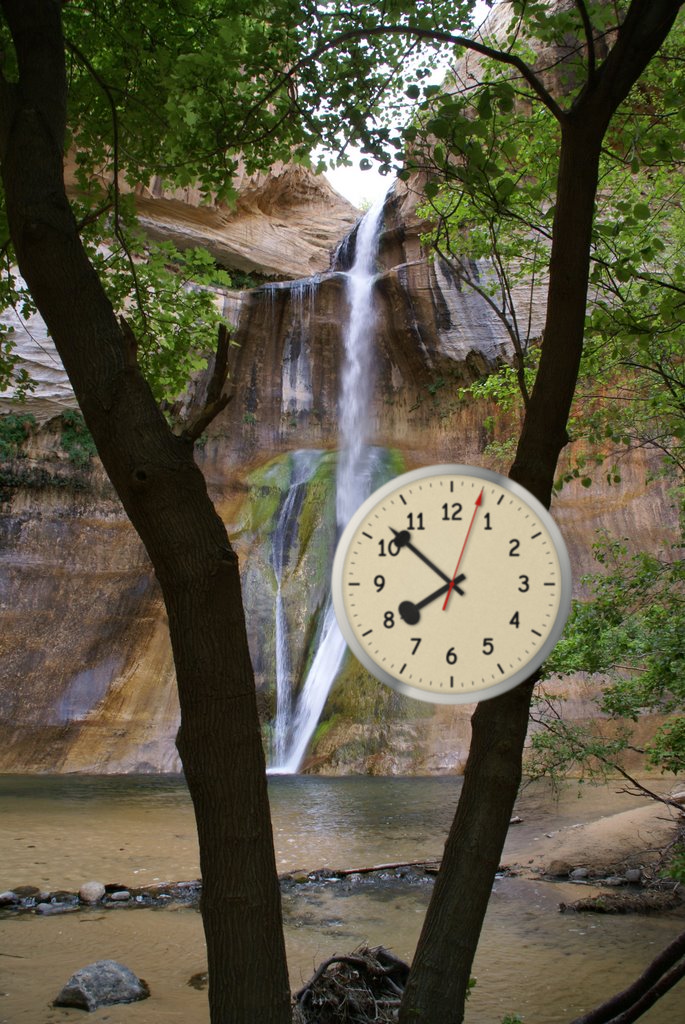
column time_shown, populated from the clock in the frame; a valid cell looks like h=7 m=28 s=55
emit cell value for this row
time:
h=7 m=52 s=3
